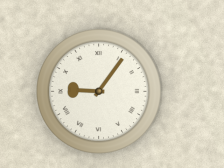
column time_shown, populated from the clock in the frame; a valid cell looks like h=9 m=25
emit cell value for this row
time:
h=9 m=6
